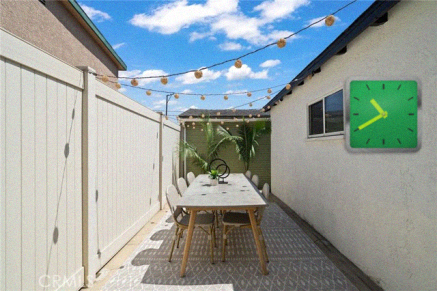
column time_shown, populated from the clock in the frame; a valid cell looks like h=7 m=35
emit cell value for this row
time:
h=10 m=40
